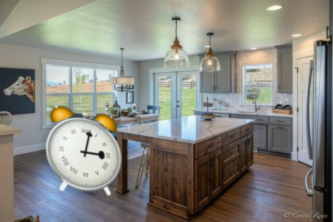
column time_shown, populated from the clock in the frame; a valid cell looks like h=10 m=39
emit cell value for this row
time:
h=3 m=2
